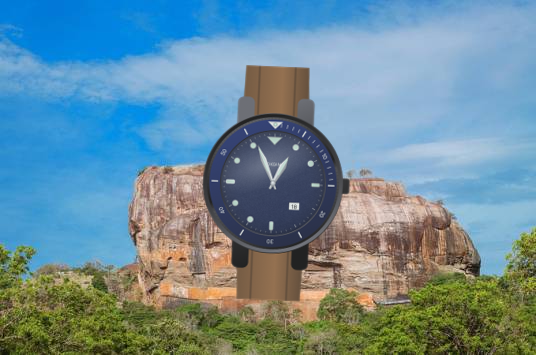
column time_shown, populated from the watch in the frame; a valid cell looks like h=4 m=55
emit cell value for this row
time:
h=12 m=56
